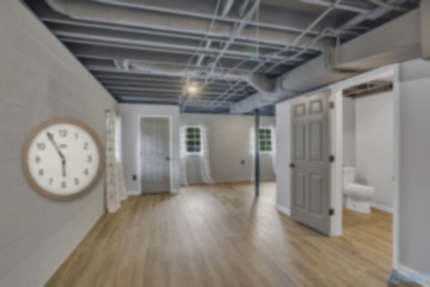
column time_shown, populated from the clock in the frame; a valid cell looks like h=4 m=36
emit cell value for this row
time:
h=5 m=55
